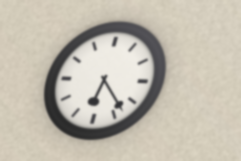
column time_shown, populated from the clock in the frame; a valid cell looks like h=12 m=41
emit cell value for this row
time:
h=6 m=23
